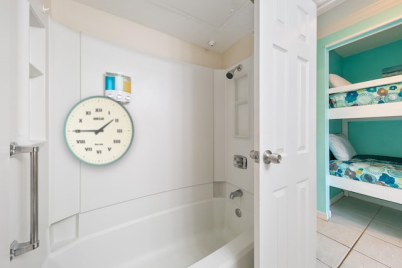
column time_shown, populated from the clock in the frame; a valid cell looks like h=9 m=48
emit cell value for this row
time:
h=1 m=45
